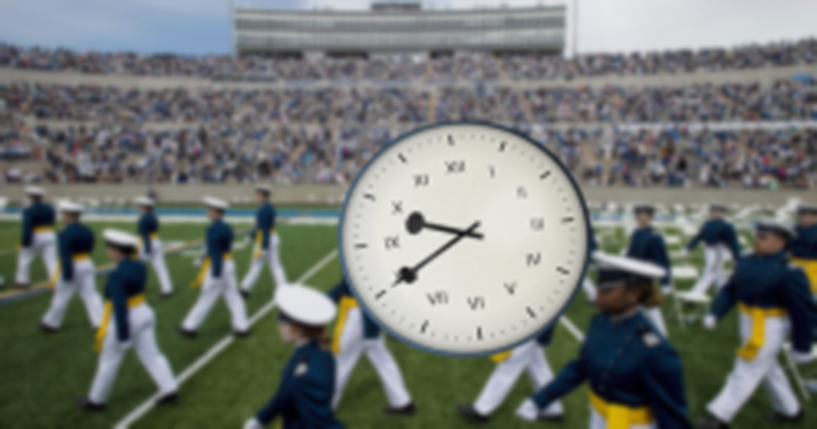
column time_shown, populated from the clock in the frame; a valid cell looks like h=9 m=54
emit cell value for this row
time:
h=9 m=40
